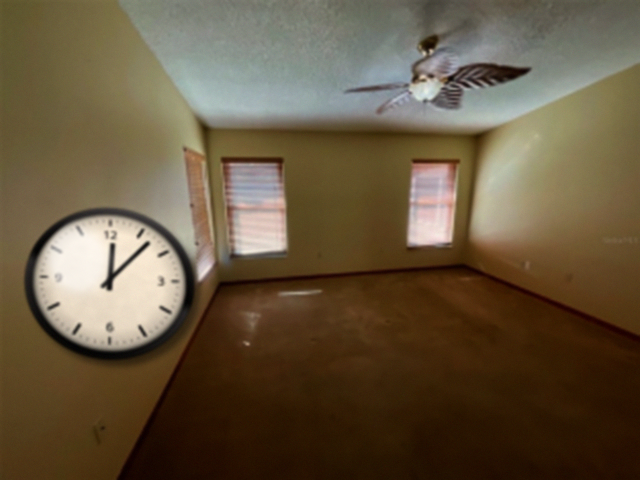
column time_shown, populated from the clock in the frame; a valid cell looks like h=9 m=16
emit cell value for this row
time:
h=12 m=7
